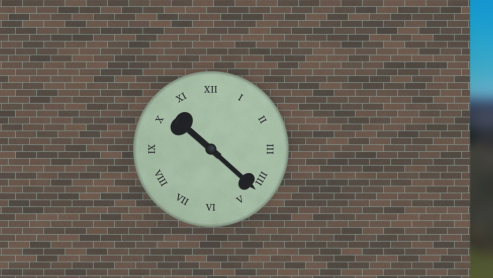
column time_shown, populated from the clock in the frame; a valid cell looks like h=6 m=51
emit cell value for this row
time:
h=10 m=22
